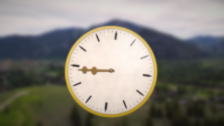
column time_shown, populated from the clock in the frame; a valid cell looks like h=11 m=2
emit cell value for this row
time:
h=8 m=44
